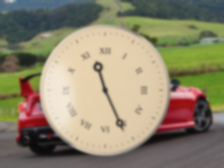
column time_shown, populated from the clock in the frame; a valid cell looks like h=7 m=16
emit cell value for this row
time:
h=11 m=26
